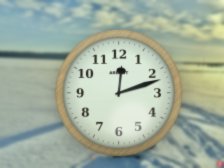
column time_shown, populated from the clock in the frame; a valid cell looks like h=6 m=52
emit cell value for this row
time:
h=12 m=12
